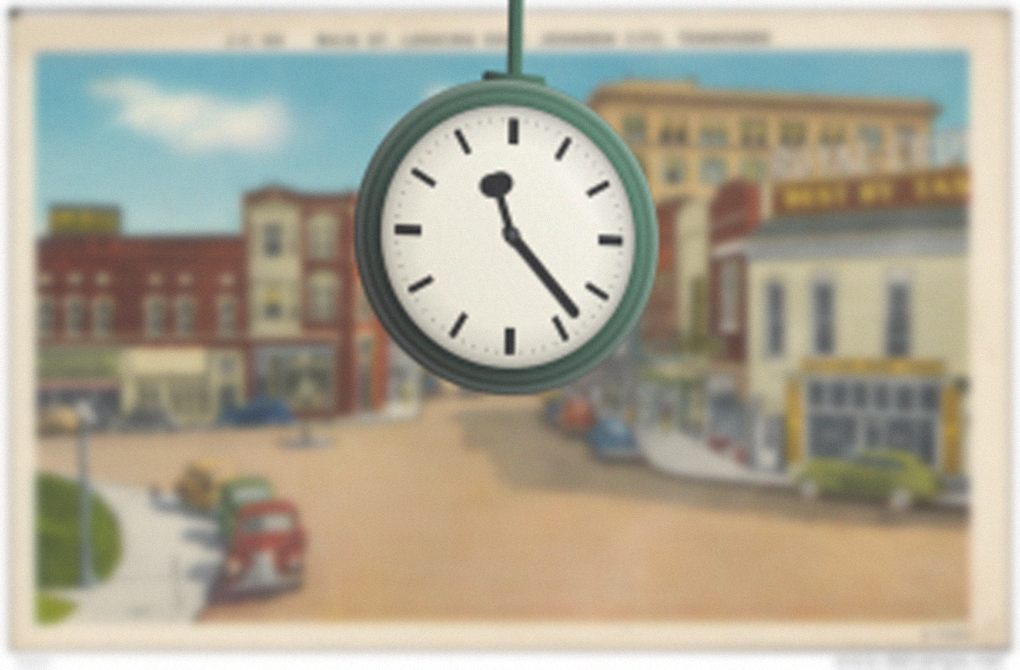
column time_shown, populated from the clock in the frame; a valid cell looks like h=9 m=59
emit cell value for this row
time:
h=11 m=23
